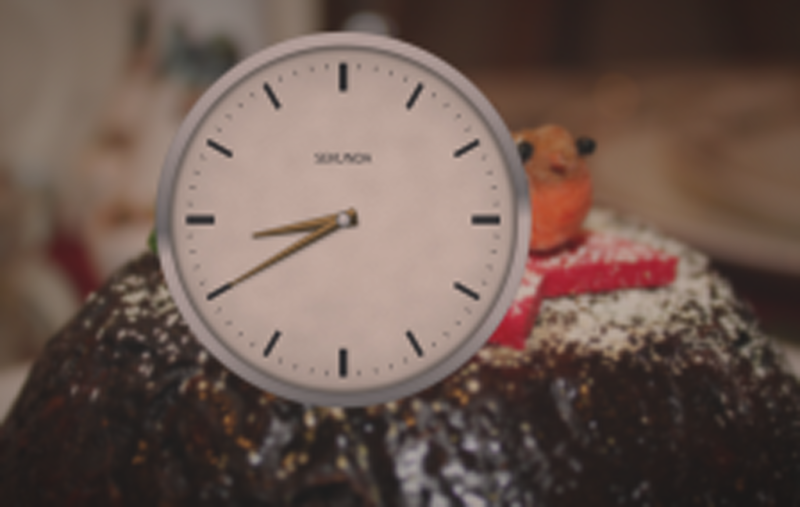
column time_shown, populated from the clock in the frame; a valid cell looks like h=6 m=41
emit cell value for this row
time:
h=8 m=40
